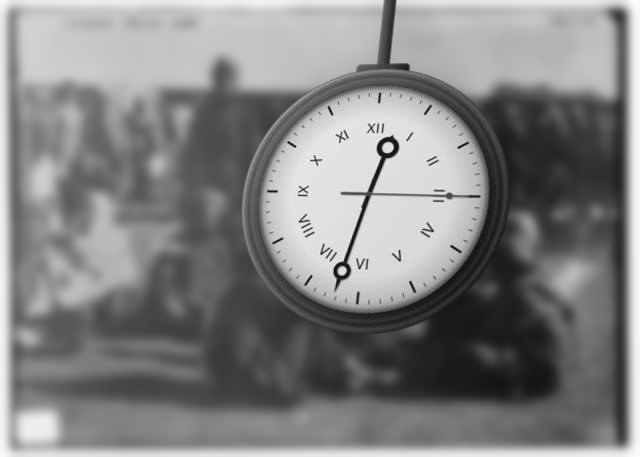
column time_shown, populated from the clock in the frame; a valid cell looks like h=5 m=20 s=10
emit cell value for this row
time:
h=12 m=32 s=15
